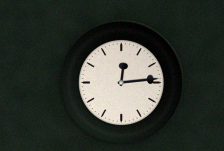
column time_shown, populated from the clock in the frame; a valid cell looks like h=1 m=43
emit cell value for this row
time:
h=12 m=14
